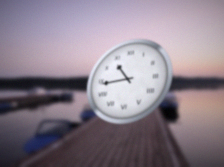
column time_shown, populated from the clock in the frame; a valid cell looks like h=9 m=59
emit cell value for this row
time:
h=10 m=44
